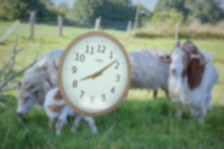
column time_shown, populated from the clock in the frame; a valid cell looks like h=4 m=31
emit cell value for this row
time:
h=8 m=8
